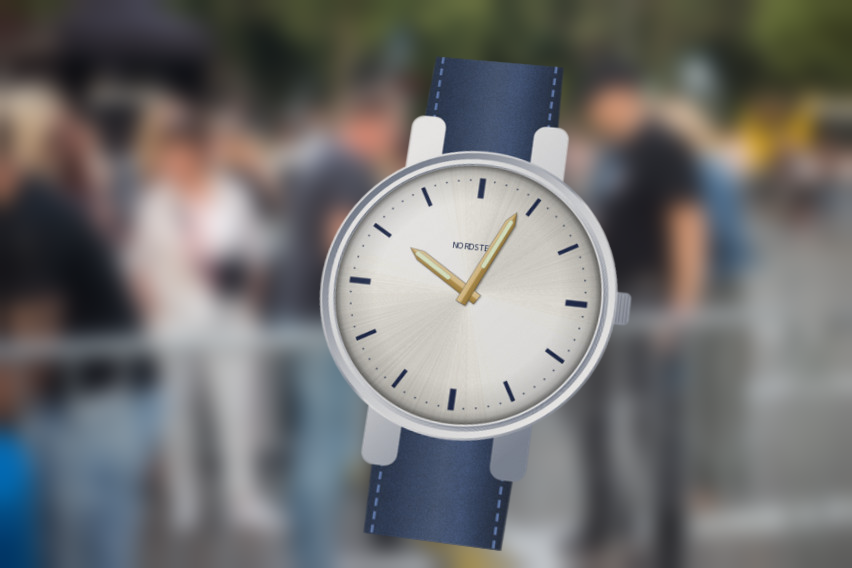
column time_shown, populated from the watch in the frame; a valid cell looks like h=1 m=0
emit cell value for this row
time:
h=10 m=4
